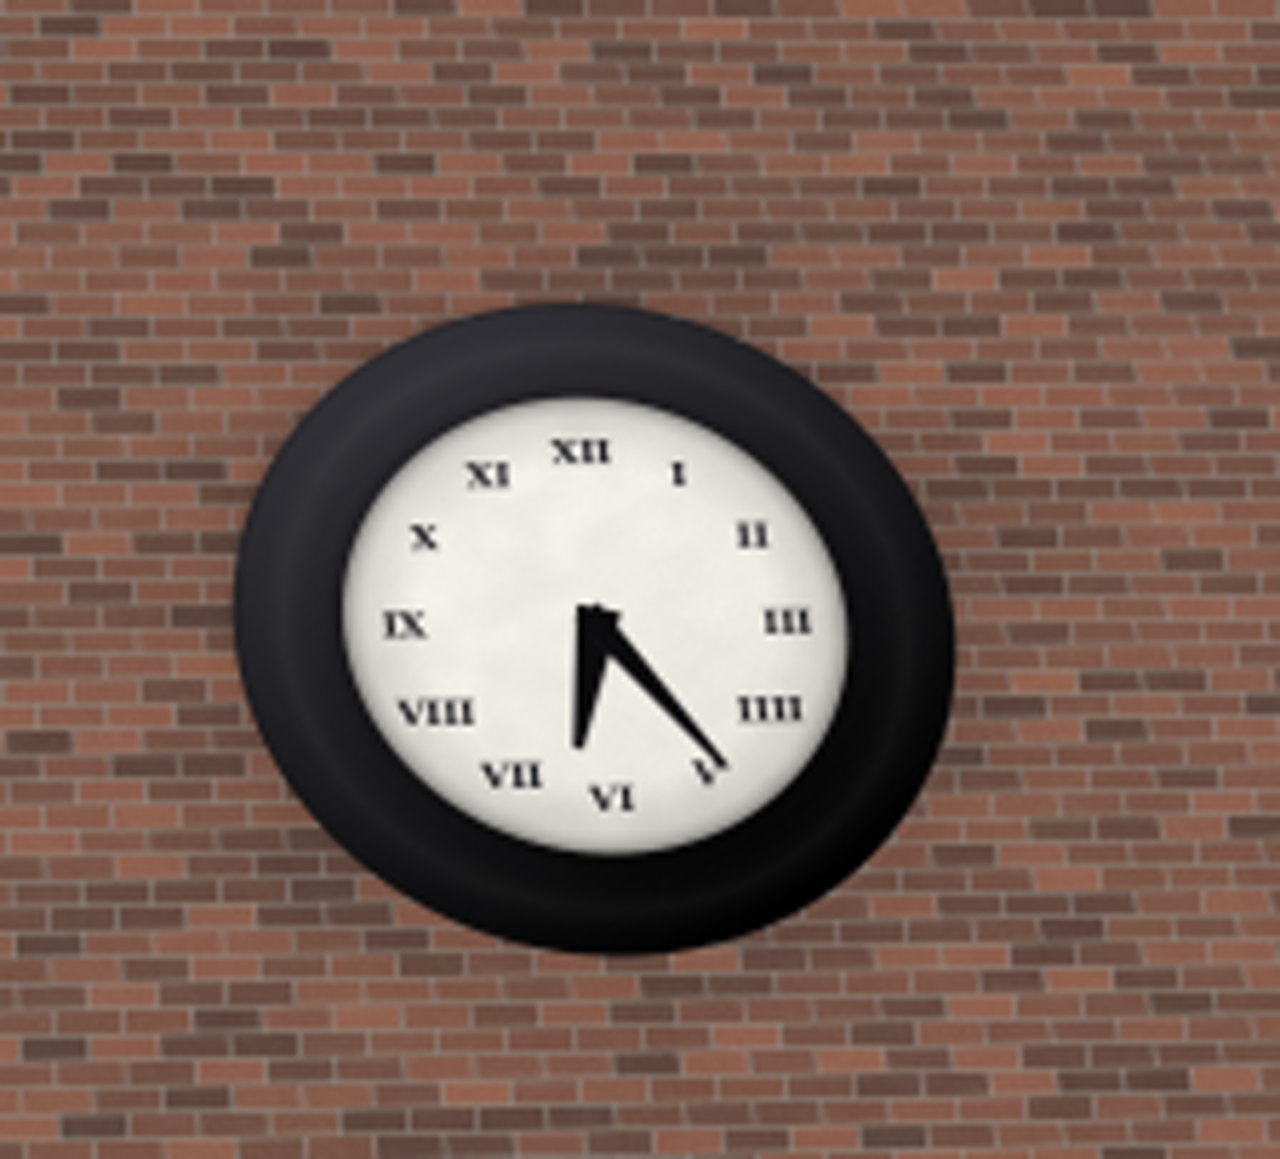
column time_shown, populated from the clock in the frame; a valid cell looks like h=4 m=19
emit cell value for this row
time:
h=6 m=24
